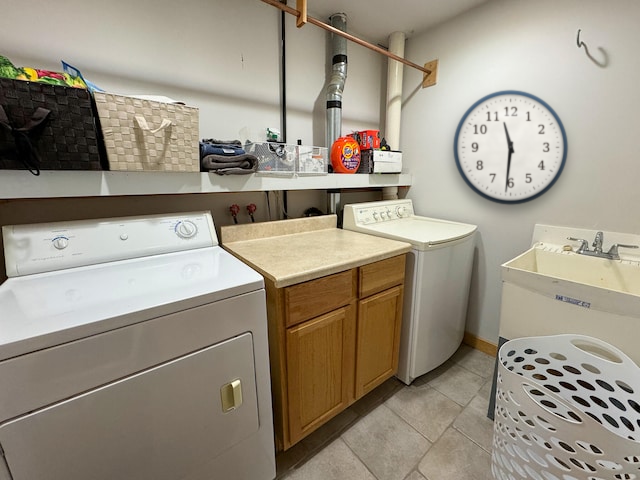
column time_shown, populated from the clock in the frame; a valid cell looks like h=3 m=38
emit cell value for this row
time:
h=11 m=31
